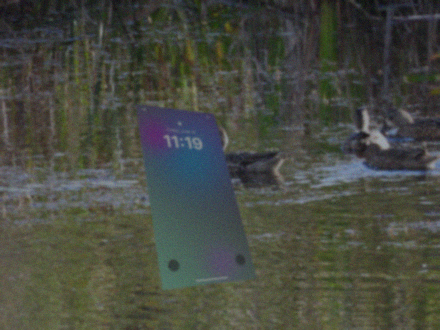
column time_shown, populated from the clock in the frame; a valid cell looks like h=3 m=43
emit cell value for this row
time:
h=11 m=19
